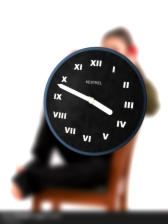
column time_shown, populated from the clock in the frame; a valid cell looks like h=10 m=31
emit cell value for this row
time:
h=3 m=48
